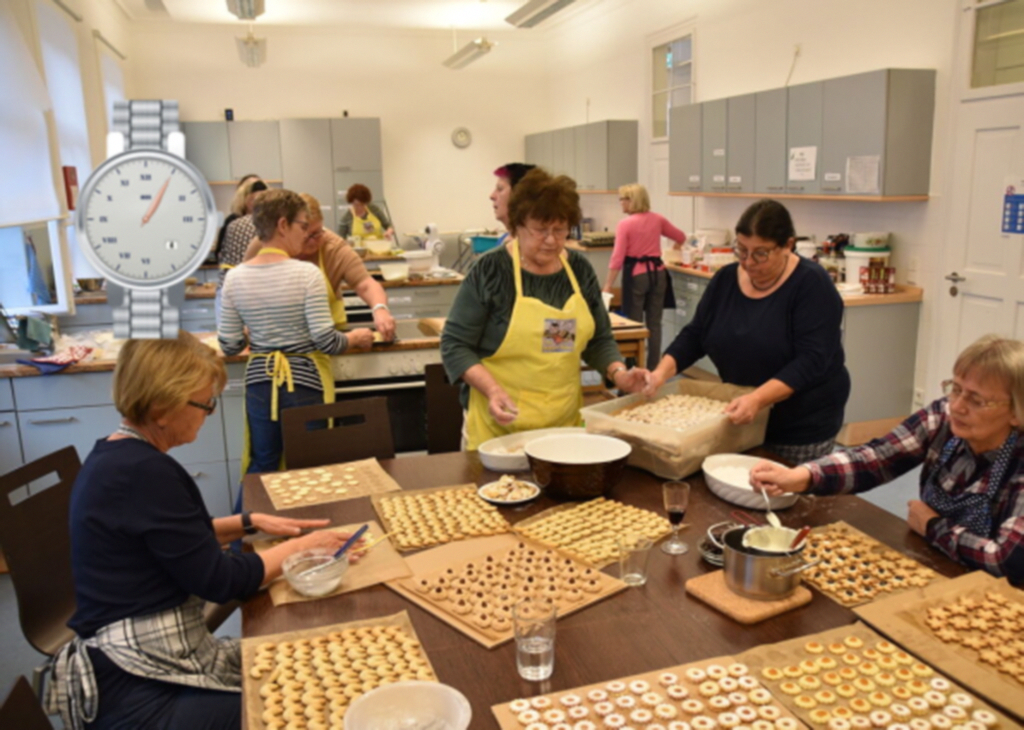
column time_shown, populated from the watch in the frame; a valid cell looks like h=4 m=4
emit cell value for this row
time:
h=1 m=5
